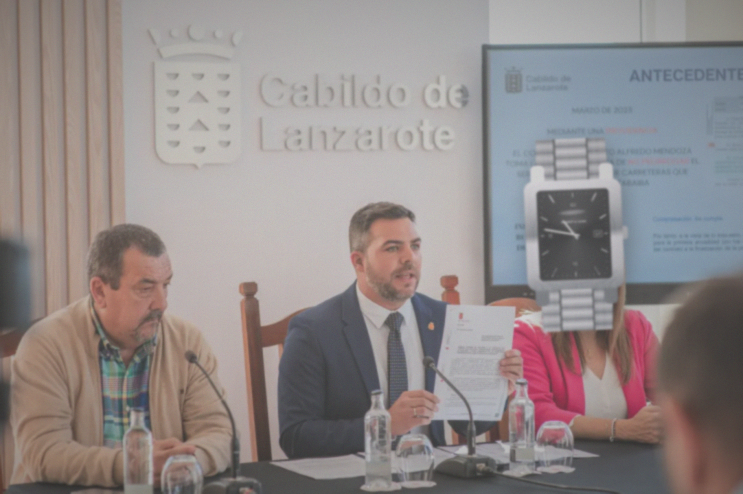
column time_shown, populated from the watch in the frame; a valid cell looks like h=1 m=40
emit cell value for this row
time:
h=10 m=47
